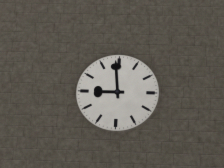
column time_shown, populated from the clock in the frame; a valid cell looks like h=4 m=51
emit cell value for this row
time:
h=8 m=59
